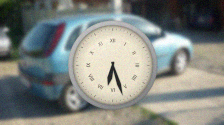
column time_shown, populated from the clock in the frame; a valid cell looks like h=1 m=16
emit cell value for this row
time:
h=6 m=27
